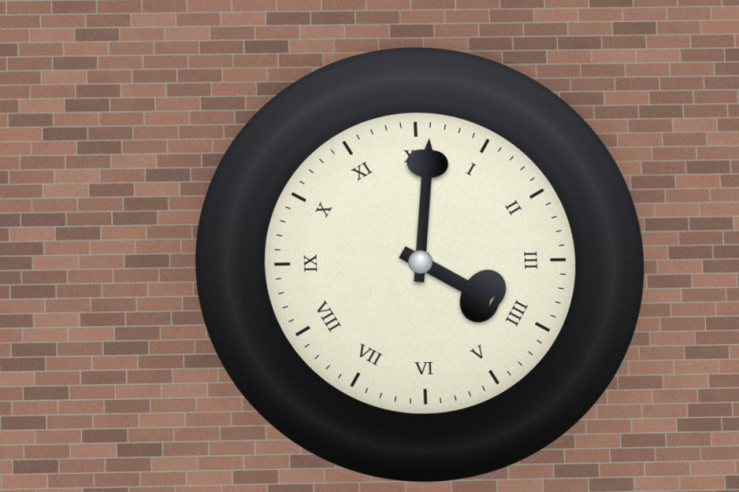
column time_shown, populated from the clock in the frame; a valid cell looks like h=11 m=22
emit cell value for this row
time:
h=4 m=1
